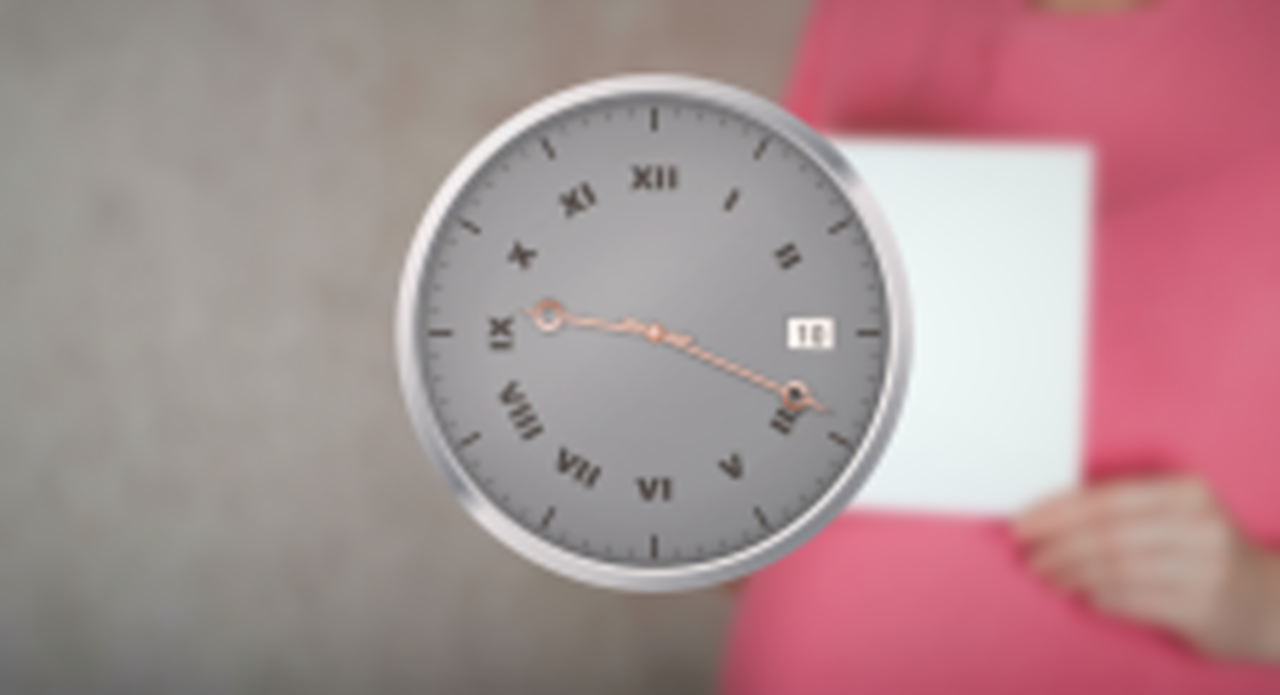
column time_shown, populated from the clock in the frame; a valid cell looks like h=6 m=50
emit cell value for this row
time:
h=9 m=19
